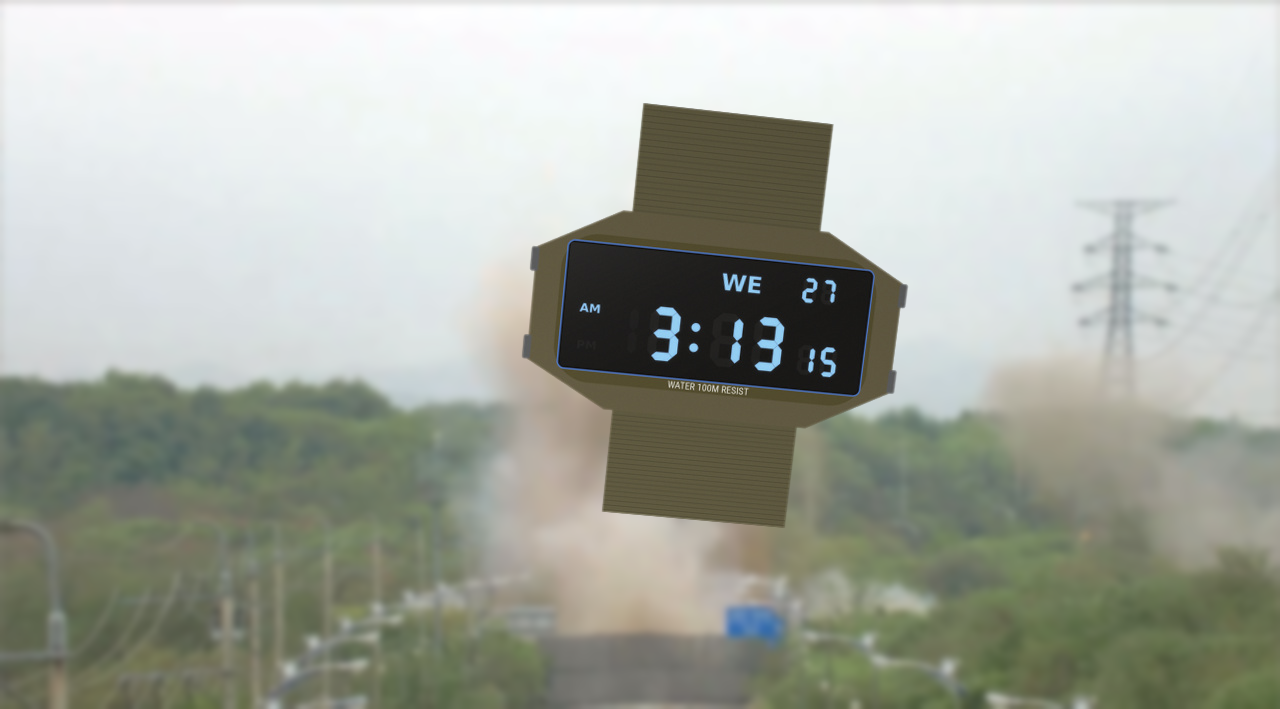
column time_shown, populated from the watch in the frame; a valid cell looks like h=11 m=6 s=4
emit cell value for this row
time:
h=3 m=13 s=15
